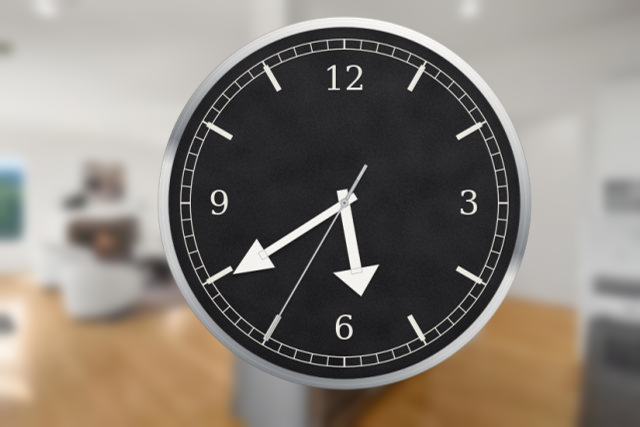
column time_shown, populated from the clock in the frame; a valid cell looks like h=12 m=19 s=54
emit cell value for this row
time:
h=5 m=39 s=35
